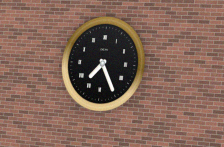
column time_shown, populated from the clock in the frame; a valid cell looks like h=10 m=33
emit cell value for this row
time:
h=7 m=25
